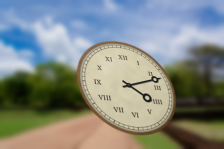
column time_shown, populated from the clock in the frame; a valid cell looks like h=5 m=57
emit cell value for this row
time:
h=4 m=12
